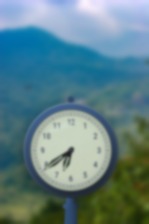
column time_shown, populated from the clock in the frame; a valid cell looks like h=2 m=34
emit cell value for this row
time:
h=6 m=39
